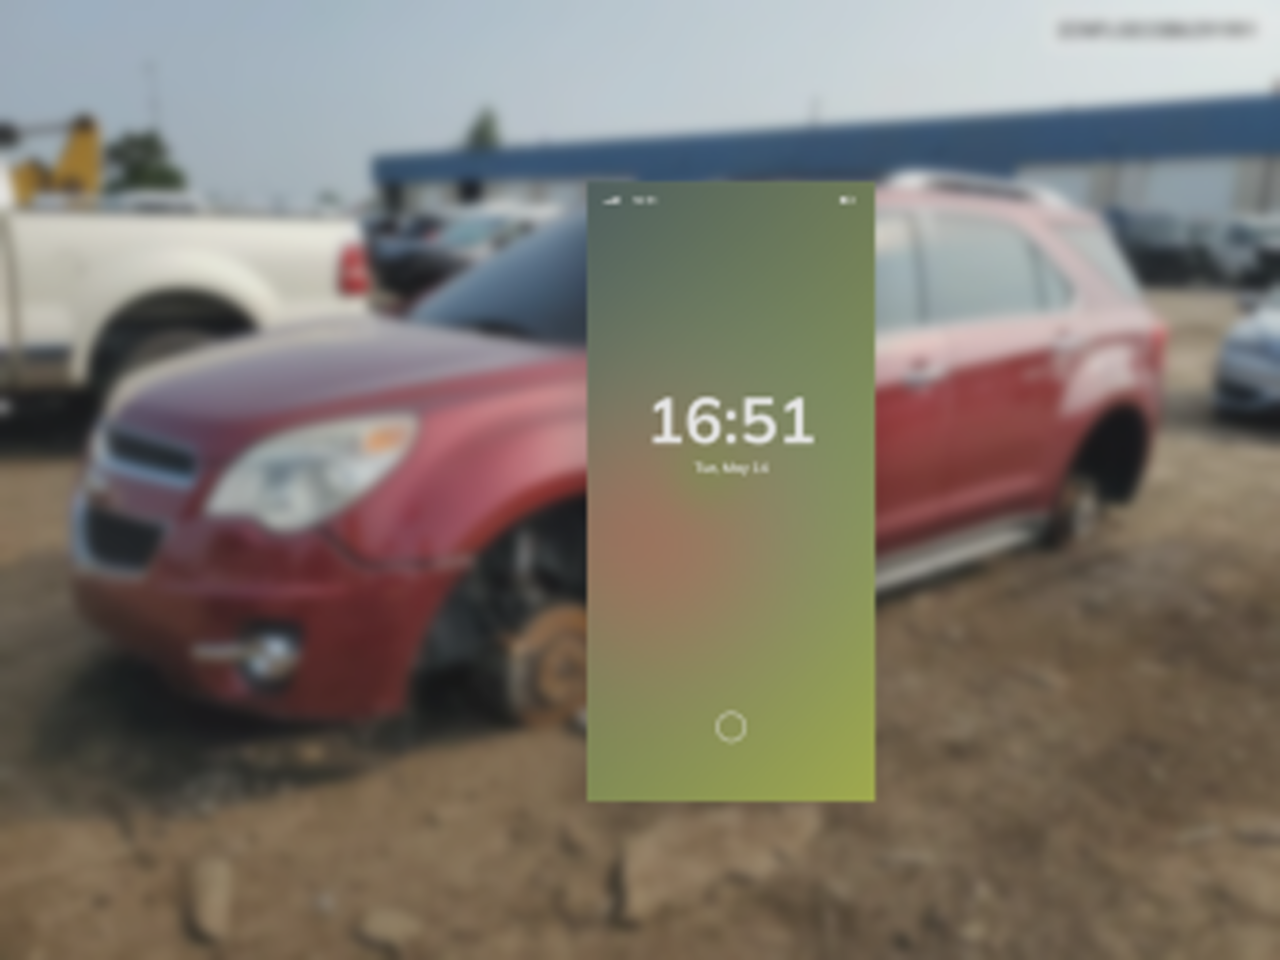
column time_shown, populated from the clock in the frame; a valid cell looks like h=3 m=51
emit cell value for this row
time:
h=16 m=51
